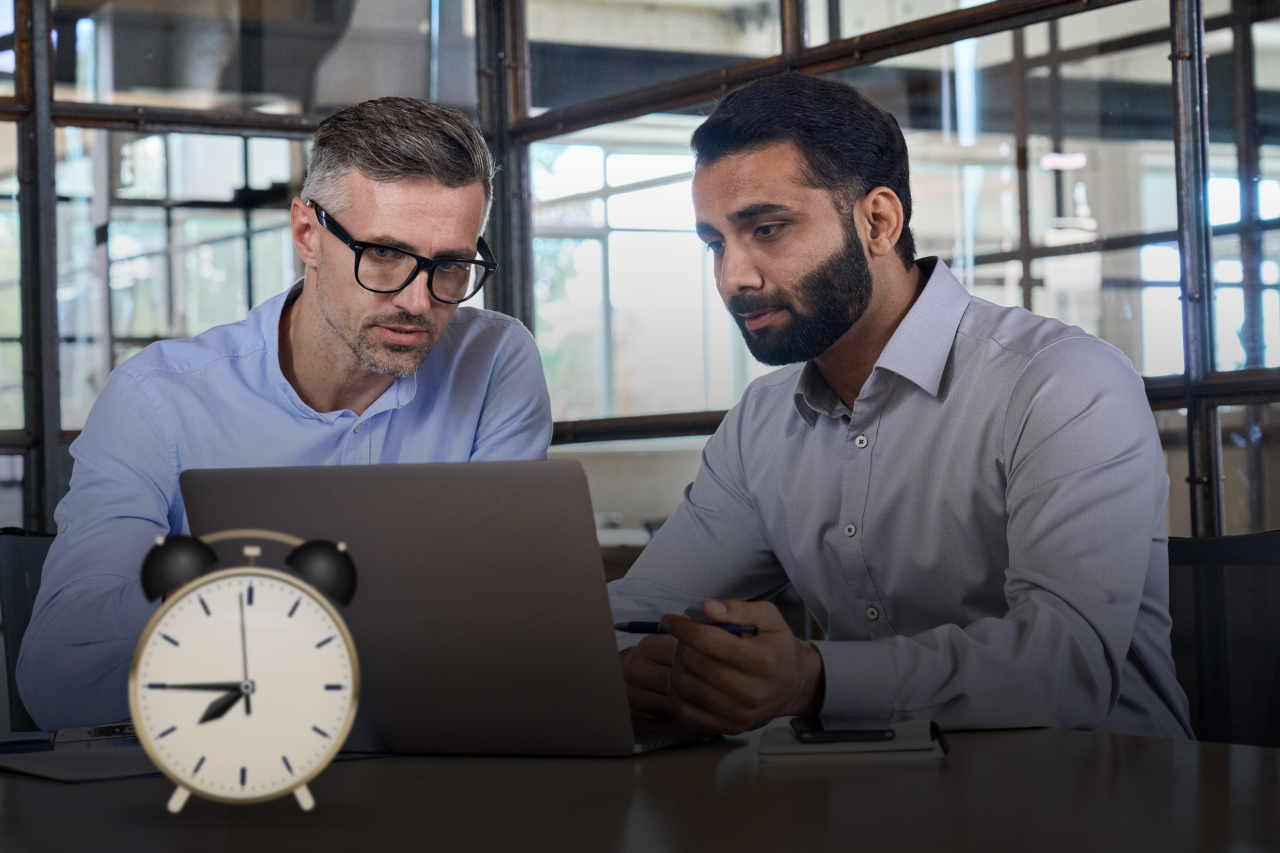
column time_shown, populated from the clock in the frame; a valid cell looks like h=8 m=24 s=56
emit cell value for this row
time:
h=7 m=44 s=59
